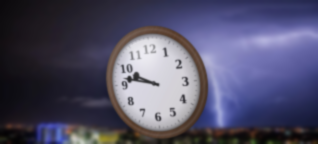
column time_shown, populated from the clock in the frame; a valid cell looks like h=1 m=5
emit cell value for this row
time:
h=9 m=47
